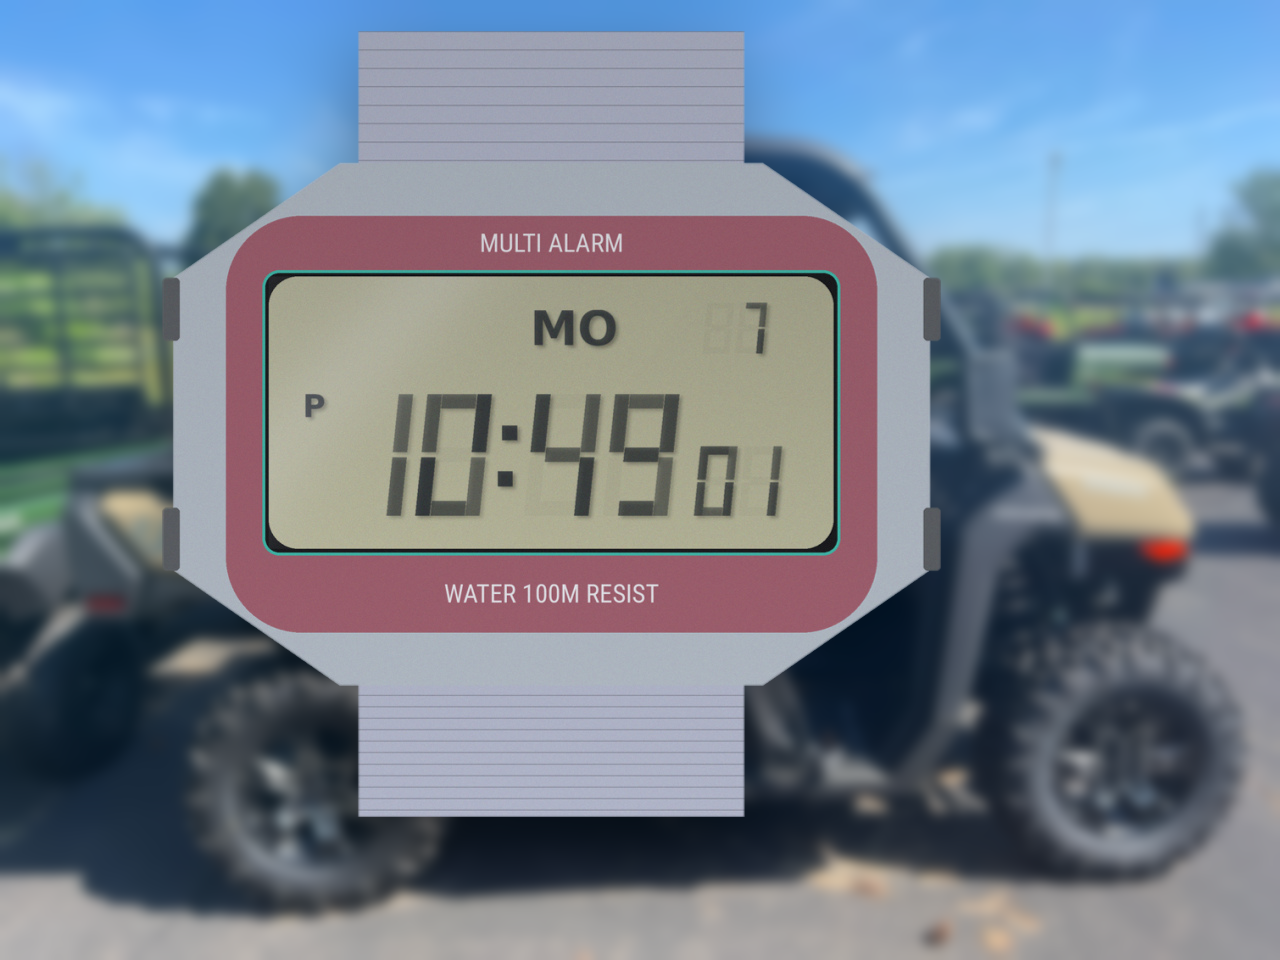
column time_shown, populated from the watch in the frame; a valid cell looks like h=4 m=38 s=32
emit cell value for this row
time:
h=10 m=49 s=1
